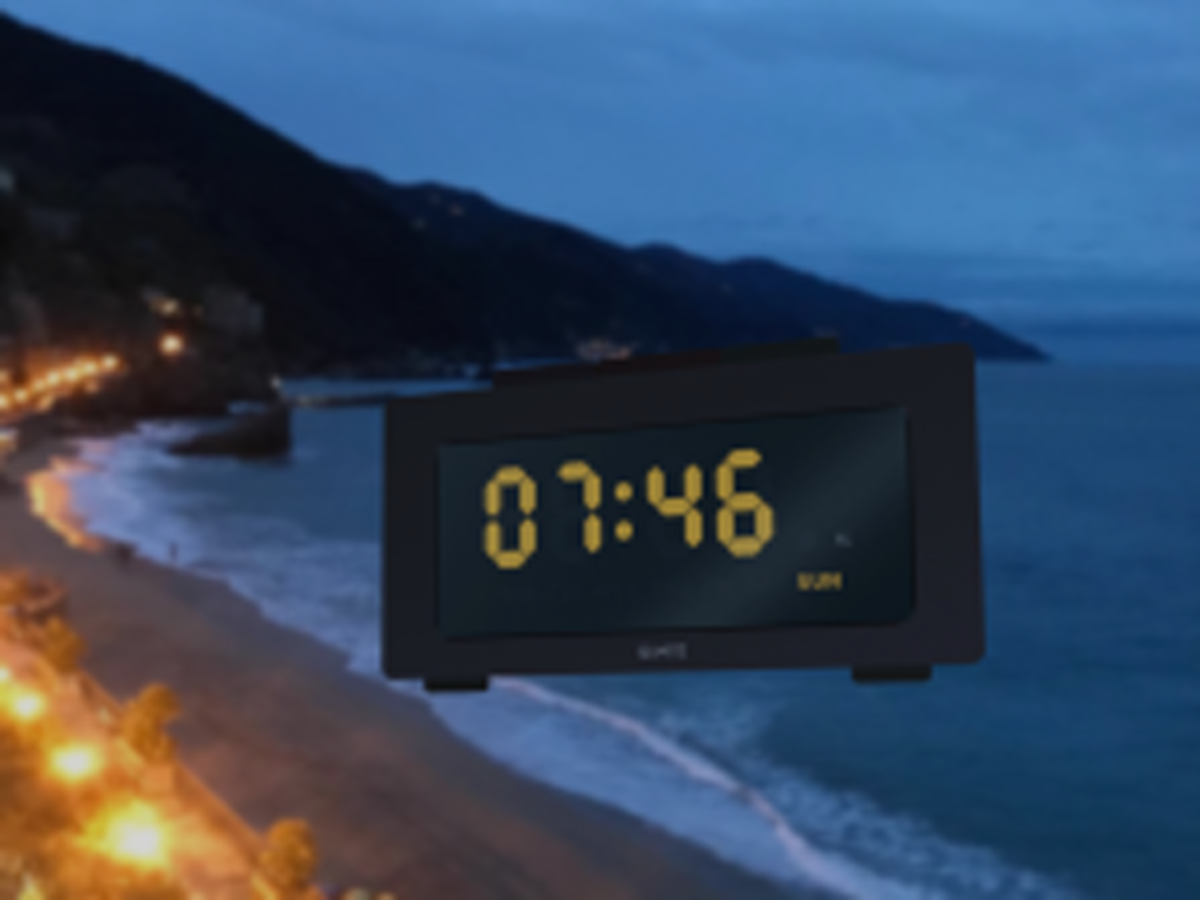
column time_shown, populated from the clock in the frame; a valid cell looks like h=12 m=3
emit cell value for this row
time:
h=7 m=46
